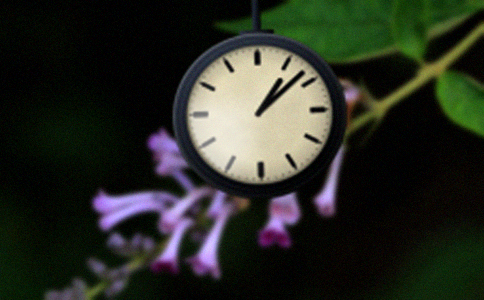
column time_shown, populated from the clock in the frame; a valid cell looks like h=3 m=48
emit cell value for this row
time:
h=1 m=8
